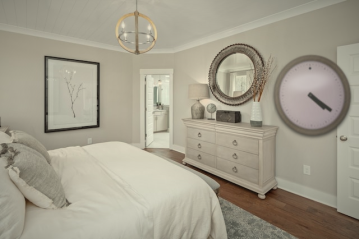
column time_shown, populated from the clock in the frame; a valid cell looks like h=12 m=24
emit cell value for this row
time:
h=4 m=21
